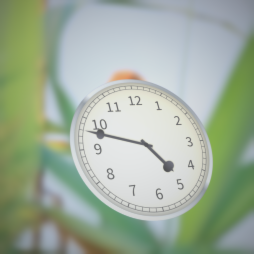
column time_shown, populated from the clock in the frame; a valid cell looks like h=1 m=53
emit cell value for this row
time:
h=4 m=48
